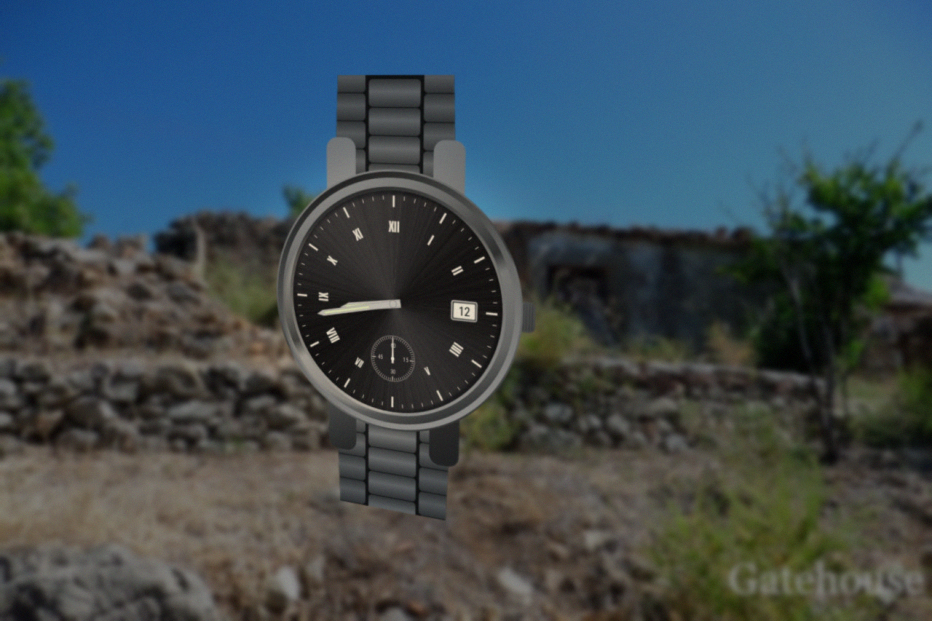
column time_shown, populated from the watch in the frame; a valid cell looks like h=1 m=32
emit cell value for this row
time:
h=8 m=43
